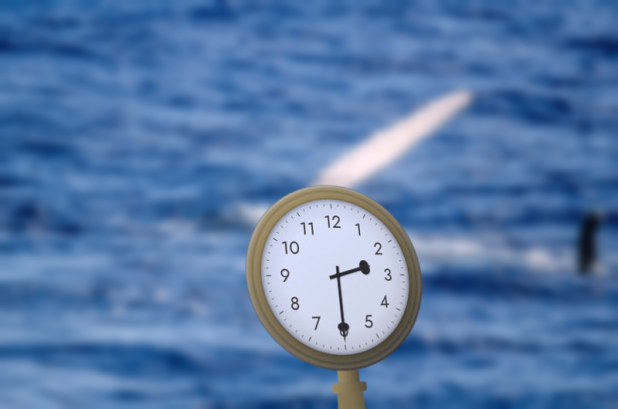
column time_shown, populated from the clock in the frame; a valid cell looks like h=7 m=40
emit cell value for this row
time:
h=2 m=30
